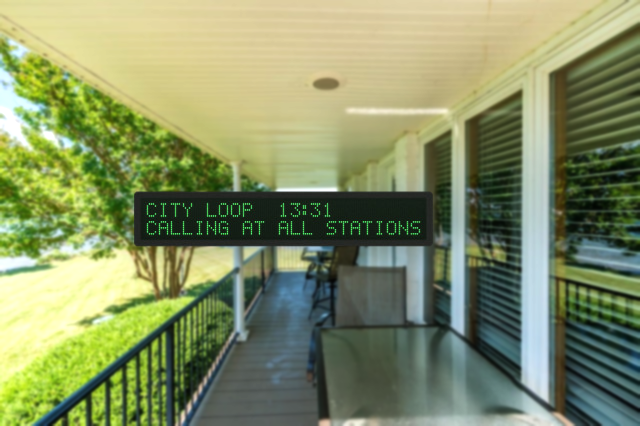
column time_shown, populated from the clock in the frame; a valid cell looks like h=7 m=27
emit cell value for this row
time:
h=13 m=31
